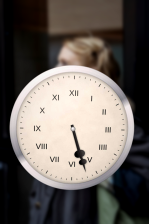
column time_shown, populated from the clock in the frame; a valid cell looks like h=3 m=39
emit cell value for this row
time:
h=5 m=27
